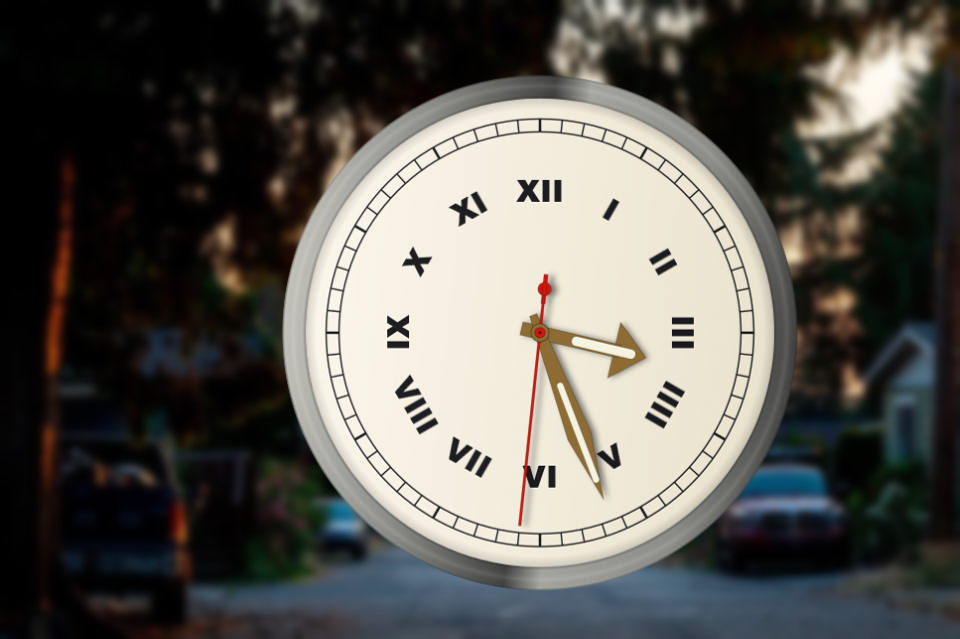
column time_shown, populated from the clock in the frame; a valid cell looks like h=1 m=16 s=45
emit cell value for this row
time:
h=3 m=26 s=31
